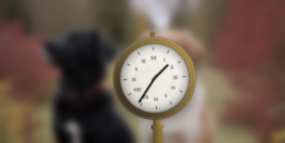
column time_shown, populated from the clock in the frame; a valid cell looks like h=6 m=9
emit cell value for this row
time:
h=1 m=36
